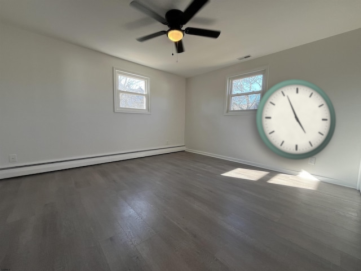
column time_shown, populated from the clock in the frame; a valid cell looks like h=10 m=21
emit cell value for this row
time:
h=4 m=56
